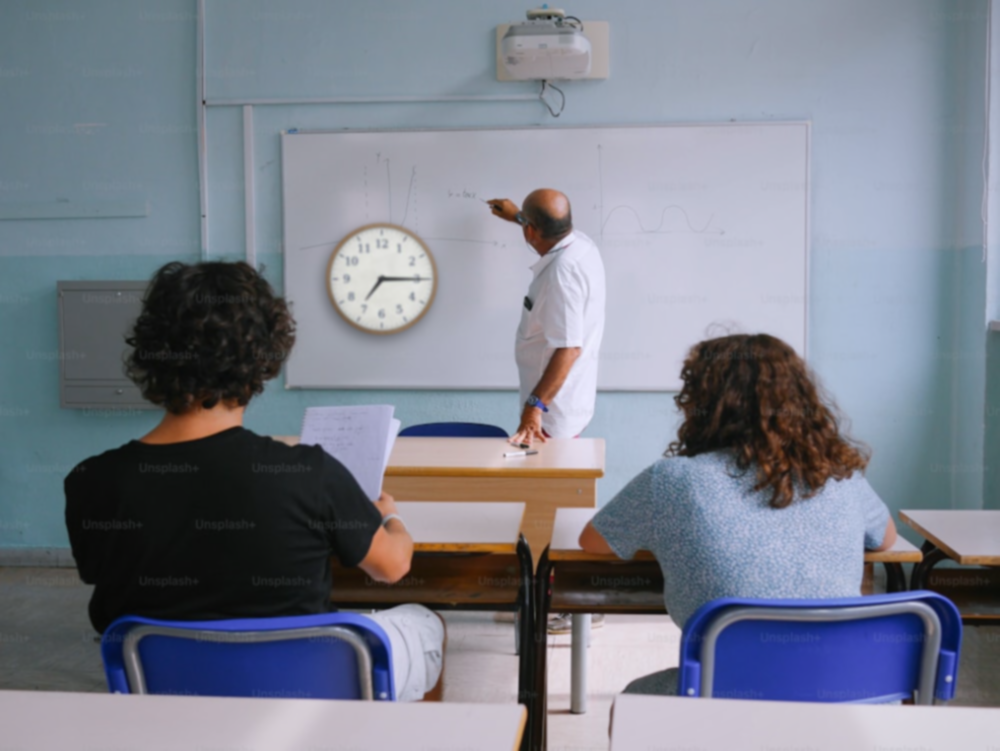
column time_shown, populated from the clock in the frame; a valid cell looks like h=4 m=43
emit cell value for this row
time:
h=7 m=15
